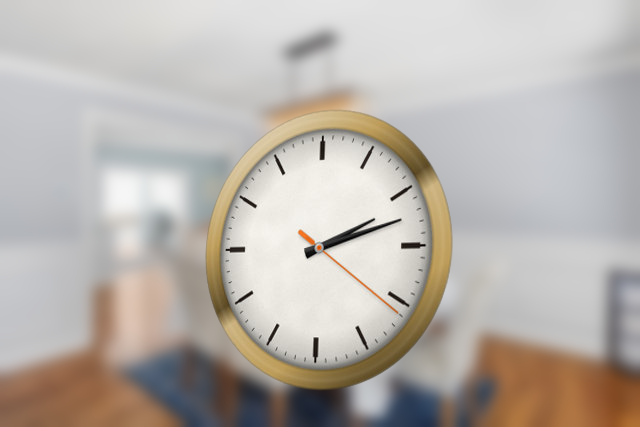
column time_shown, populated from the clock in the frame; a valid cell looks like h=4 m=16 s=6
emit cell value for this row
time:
h=2 m=12 s=21
